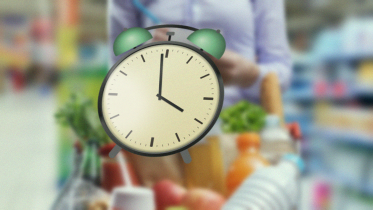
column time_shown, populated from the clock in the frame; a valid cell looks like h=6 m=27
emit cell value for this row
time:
h=3 m=59
